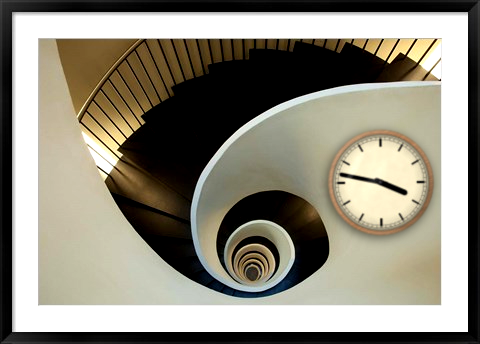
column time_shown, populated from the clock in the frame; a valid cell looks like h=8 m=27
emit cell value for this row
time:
h=3 m=47
